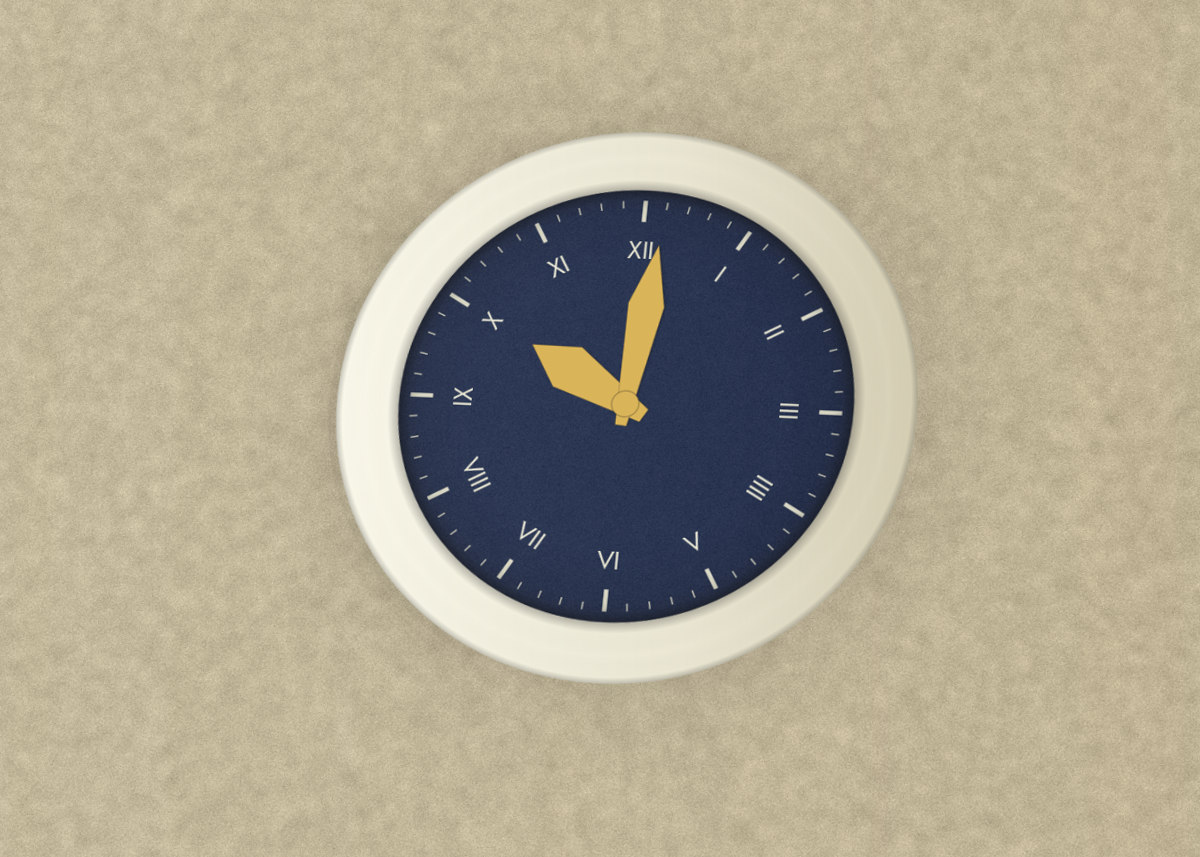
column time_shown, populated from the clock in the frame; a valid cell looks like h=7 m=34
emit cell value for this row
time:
h=10 m=1
